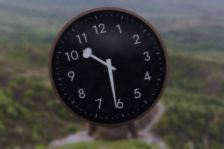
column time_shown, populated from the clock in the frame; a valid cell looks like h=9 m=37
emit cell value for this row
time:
h=10 m=31
